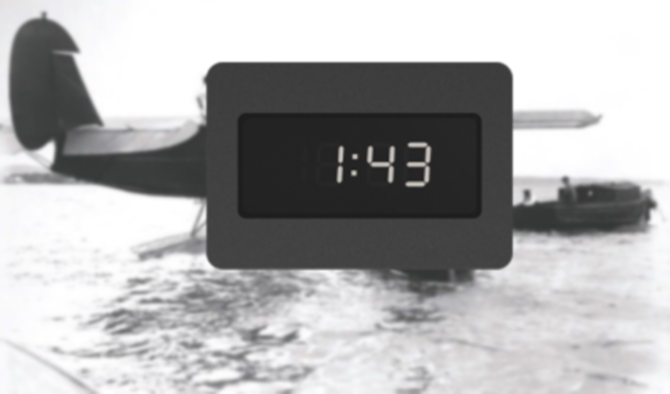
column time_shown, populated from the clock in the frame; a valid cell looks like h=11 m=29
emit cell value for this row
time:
h=1 m=43
